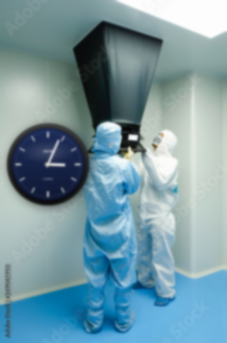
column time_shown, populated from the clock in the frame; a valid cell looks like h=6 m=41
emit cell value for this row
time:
h=3 m=4
